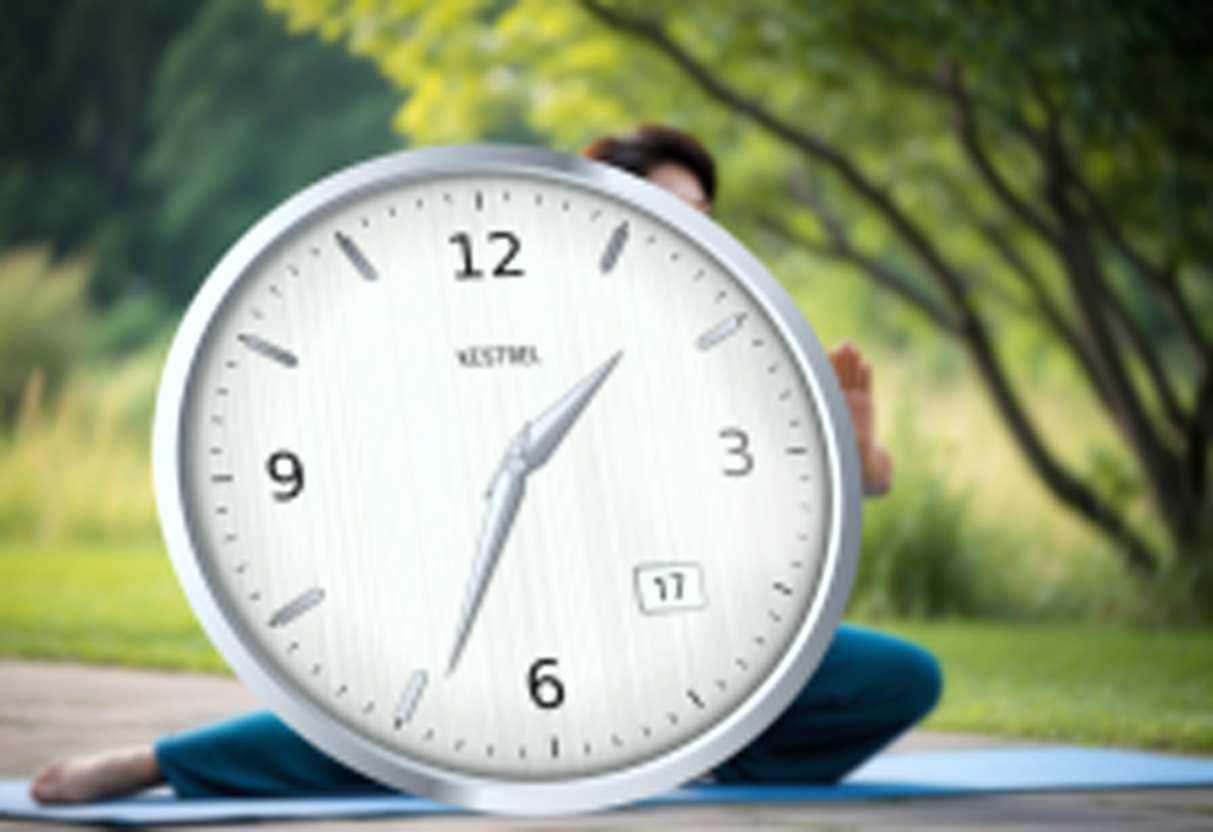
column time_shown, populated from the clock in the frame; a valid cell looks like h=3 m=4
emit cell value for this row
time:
h=1 m=34
